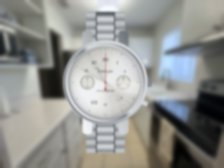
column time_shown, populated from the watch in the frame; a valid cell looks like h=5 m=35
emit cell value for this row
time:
h=10 m=50
